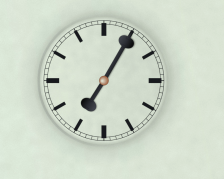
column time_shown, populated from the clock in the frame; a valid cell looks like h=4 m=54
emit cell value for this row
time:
h=7 m=5
